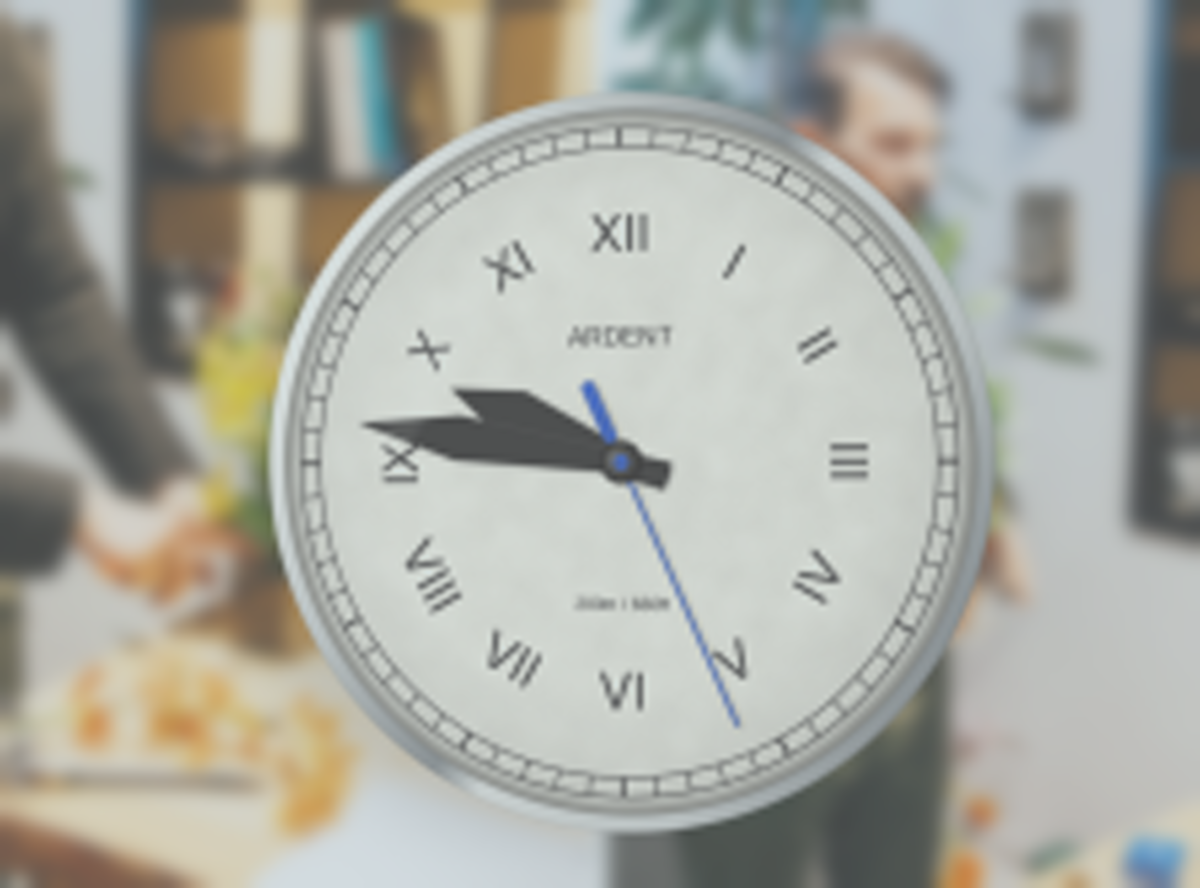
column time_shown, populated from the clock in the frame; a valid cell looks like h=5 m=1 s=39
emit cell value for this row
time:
h=9 m=46 s=26
